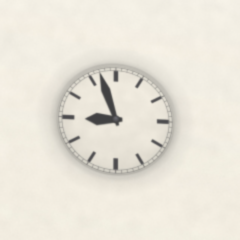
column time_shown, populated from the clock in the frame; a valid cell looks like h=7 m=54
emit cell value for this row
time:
h=8 m=57
